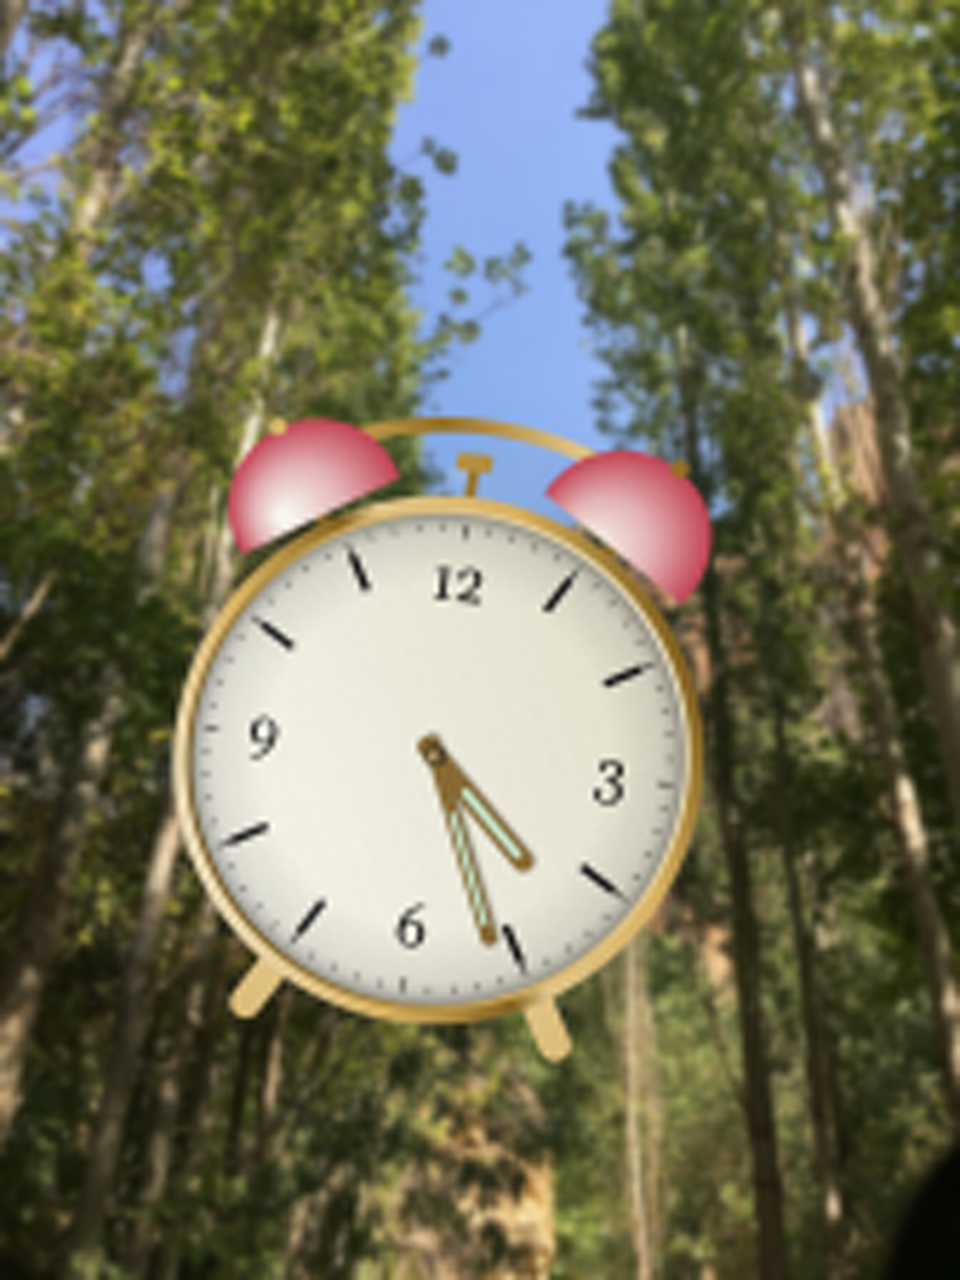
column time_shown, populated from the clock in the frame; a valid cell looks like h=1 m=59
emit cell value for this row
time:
h=4 m=26
